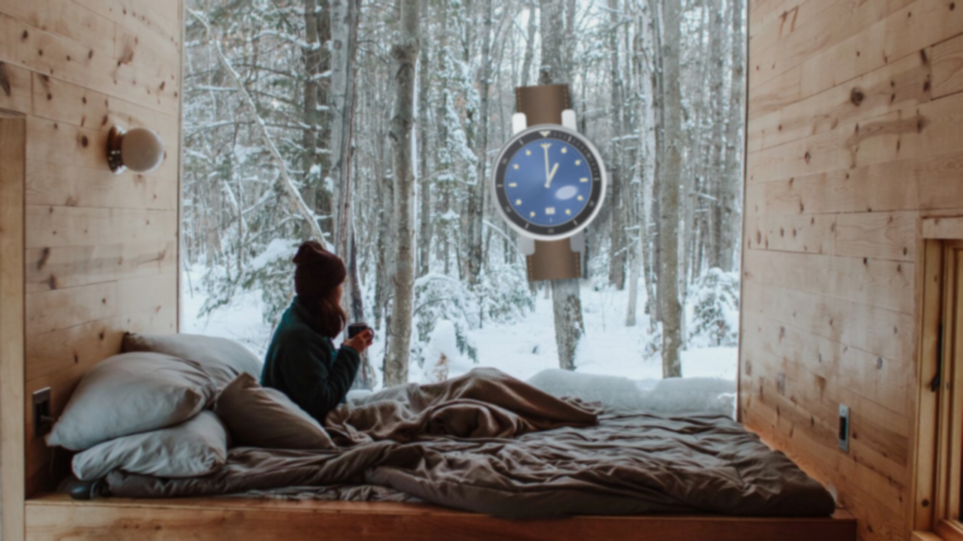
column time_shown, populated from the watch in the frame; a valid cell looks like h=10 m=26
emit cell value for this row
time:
h=1 m=0
